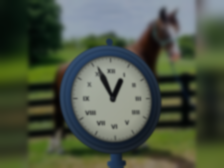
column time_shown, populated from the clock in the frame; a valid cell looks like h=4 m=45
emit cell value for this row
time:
h=12 m=56
